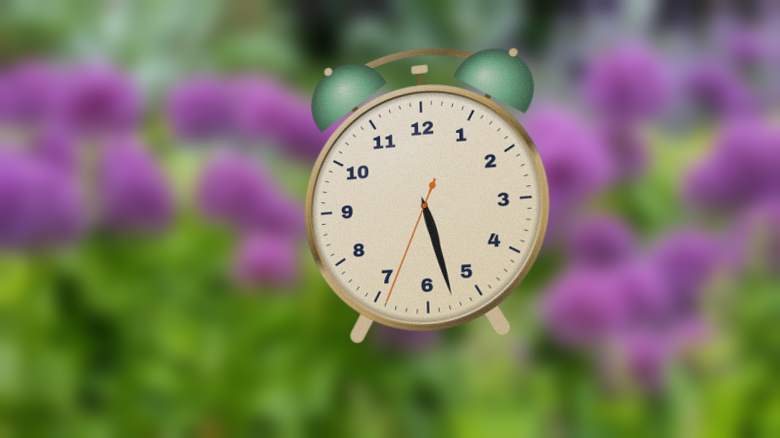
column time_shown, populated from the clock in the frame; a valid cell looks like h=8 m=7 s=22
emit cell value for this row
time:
h=5 m=27 s=34
